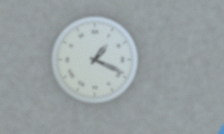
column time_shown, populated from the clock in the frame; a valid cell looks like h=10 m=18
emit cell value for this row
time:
h=1 m=19
